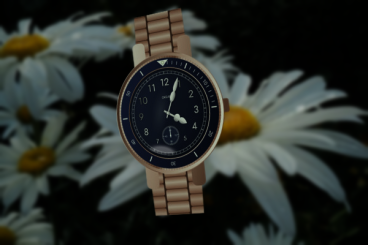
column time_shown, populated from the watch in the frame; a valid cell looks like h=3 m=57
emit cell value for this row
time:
h=4 m=4
